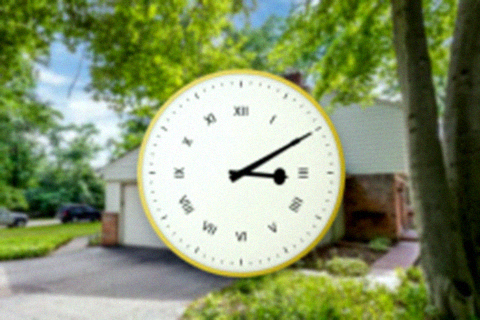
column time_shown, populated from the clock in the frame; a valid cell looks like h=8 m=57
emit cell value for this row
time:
h=3 m=10
